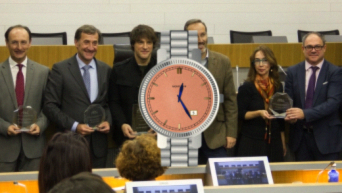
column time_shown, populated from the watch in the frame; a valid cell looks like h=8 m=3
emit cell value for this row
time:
h=12 m=25
